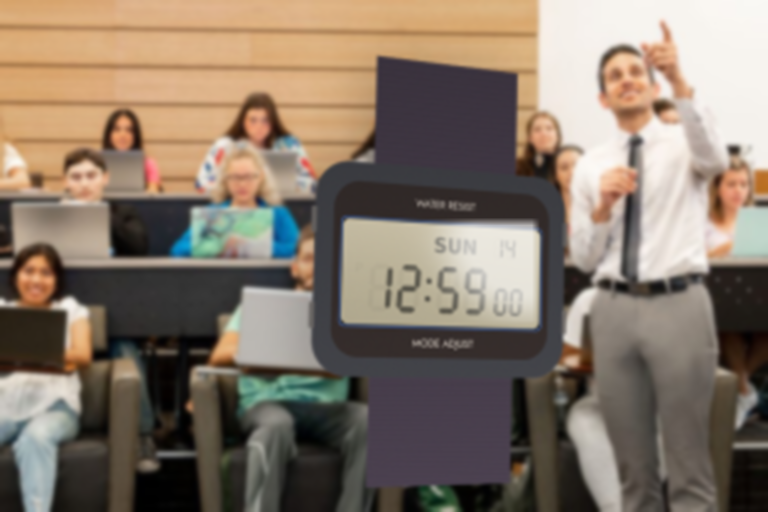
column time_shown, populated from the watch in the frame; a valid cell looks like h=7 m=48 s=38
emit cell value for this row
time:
h=12 m=59 s=0
